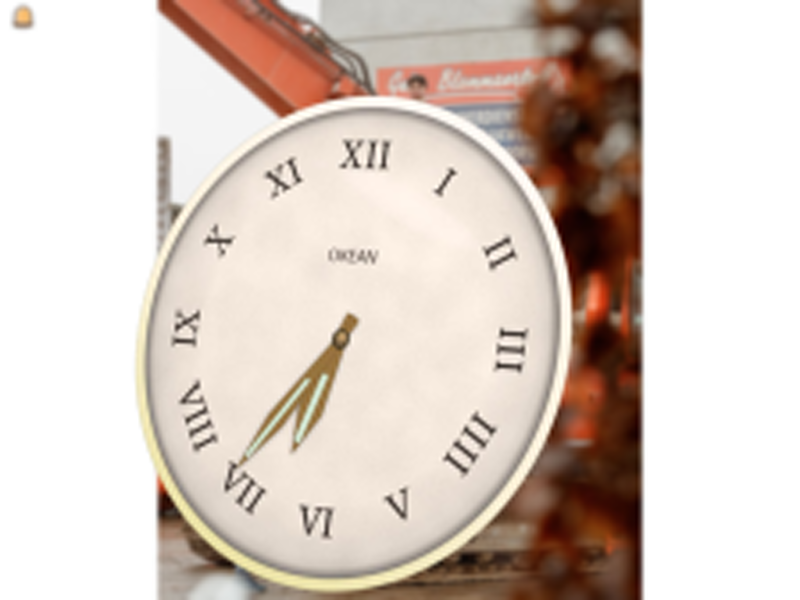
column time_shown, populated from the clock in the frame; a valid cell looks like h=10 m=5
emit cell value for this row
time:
h=6 m=36
